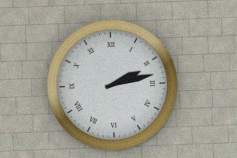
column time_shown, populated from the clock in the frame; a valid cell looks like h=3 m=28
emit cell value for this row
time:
h=2 m=13
